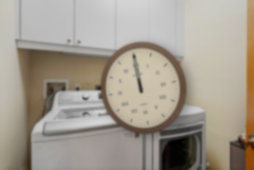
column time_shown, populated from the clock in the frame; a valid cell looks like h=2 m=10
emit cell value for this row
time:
h=12 m=0
